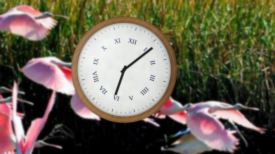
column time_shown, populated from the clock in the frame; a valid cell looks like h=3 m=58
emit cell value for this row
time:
h=6 m=6
